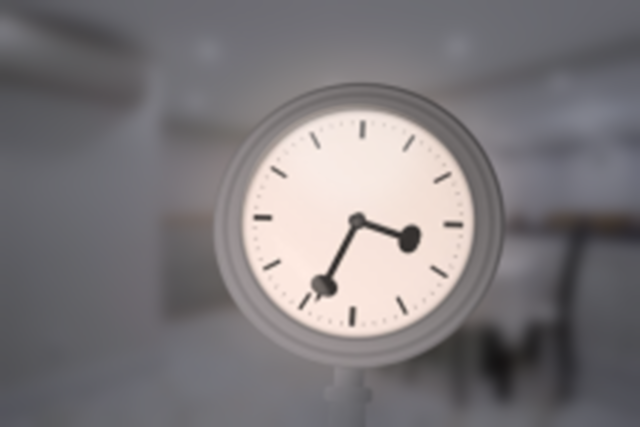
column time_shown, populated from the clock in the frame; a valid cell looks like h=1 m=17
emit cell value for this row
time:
h=3 m=34
